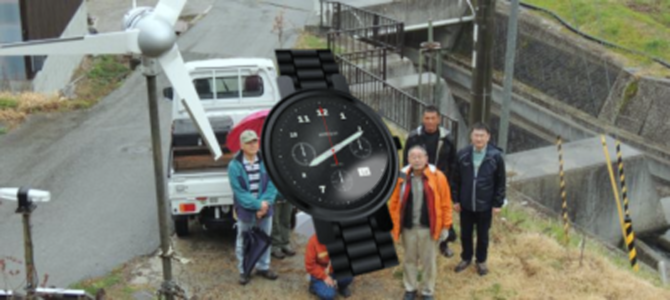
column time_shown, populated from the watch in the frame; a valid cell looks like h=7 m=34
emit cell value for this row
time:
h=8 m=11
